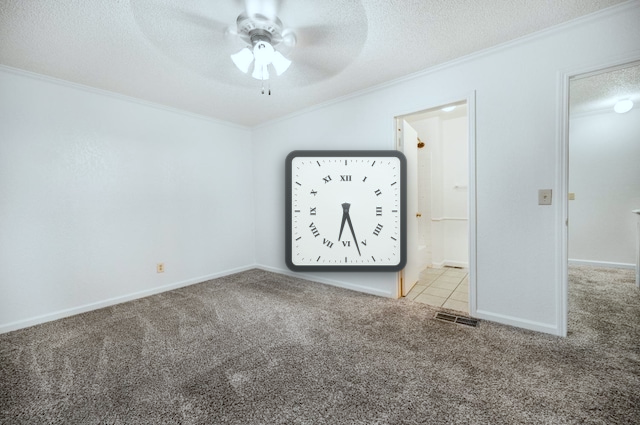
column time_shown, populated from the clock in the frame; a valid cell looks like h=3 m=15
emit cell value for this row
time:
h=6 m=27
